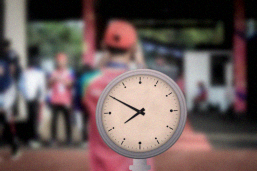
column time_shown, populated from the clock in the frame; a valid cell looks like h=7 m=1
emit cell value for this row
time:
h=7 m=50
